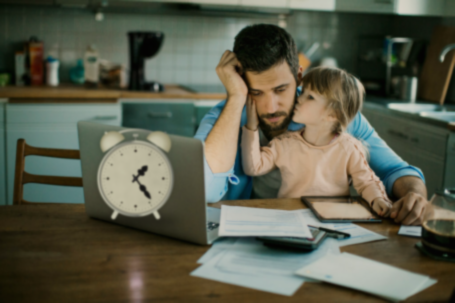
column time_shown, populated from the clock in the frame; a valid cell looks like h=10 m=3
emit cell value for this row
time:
h=1 m=24
